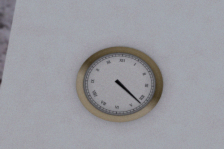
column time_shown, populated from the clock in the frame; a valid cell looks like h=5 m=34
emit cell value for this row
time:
h=4 m=22
